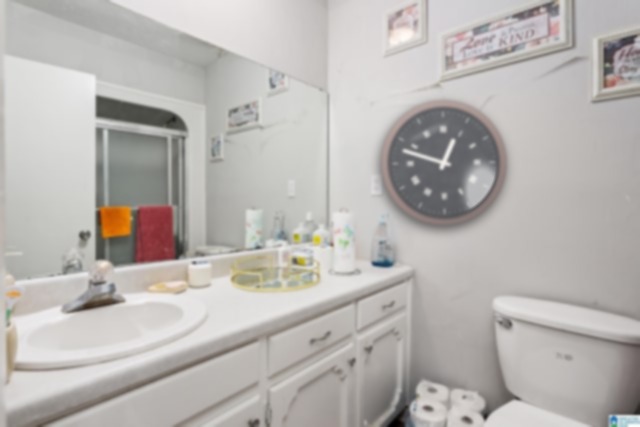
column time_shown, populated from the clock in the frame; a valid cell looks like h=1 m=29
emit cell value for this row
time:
h=12 m=48
